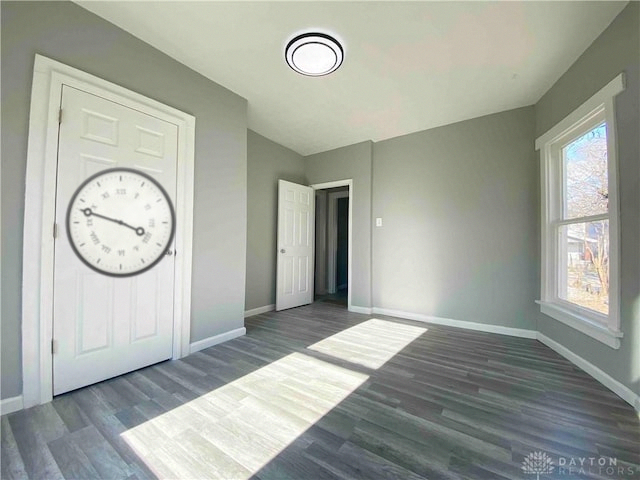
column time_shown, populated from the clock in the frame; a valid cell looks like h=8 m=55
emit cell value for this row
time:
h=3 m=48
